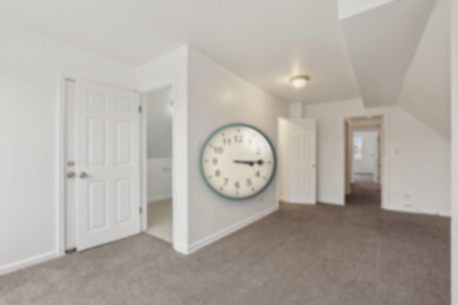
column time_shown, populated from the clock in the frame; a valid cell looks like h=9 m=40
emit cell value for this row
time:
h=3 m=15
